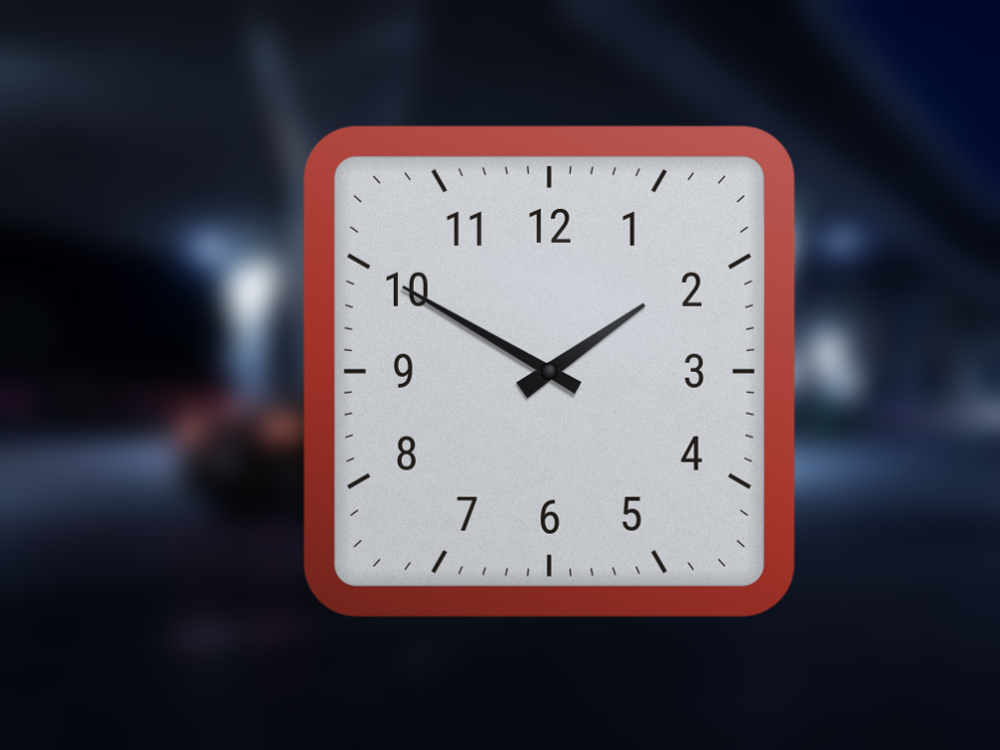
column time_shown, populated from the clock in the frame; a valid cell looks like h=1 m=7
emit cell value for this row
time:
h=1 m=50
